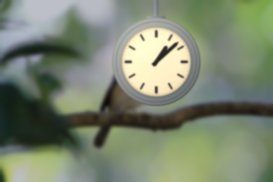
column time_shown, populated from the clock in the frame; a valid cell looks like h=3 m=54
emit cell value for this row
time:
h=1 m=8
